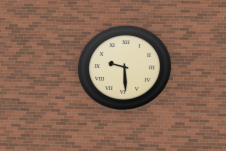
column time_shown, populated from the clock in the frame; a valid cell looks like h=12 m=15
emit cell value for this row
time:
h=9 m=29
